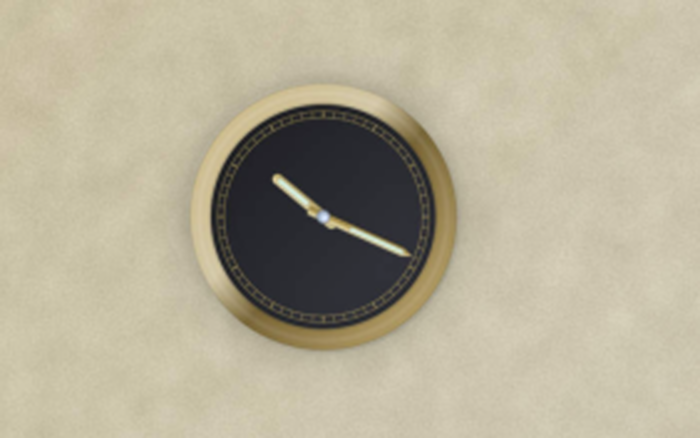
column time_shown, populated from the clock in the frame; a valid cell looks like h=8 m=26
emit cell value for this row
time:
h=10 m=19
